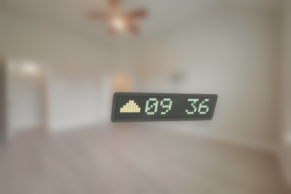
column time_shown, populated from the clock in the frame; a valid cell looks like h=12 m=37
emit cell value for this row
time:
h=9 m=36
